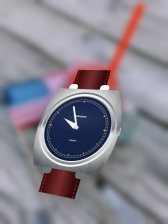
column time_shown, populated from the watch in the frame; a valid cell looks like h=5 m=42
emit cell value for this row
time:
h=9 m=56
